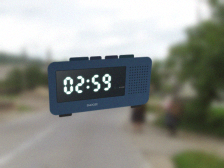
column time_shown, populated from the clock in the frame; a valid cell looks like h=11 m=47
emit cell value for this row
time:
h=2 m=59
